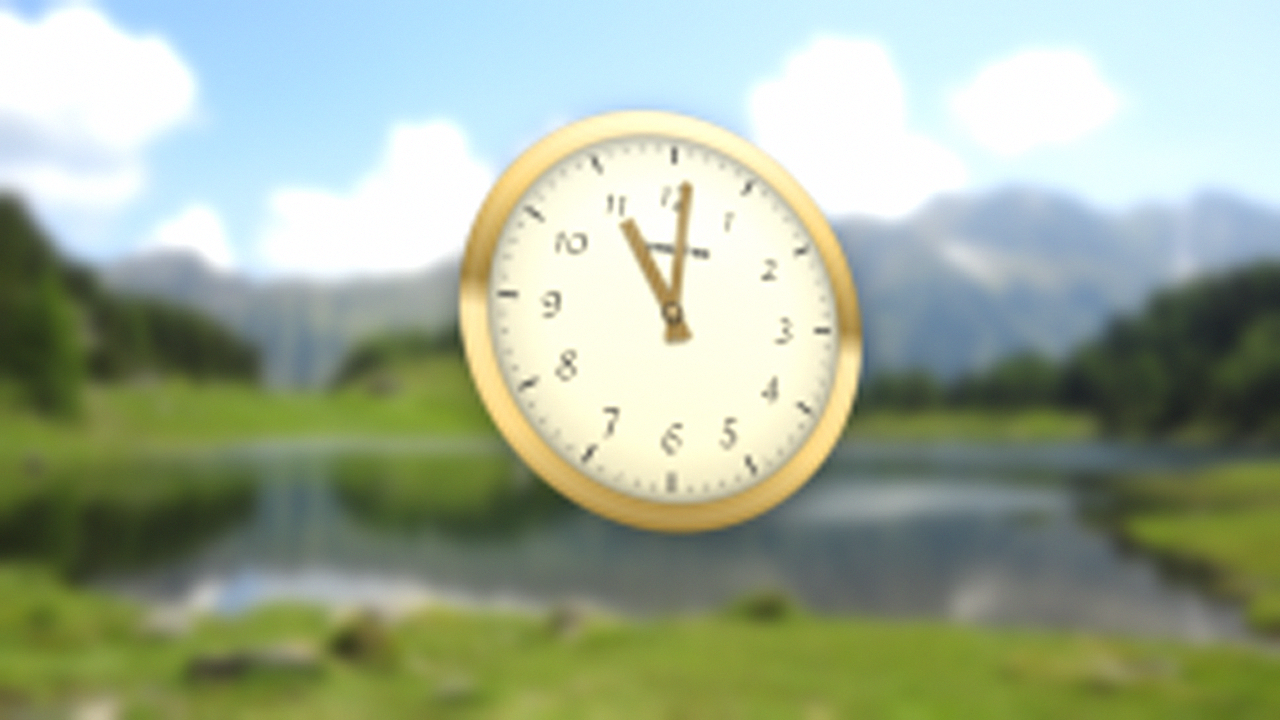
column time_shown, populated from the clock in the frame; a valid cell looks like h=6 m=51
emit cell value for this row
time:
h=11 m=1
